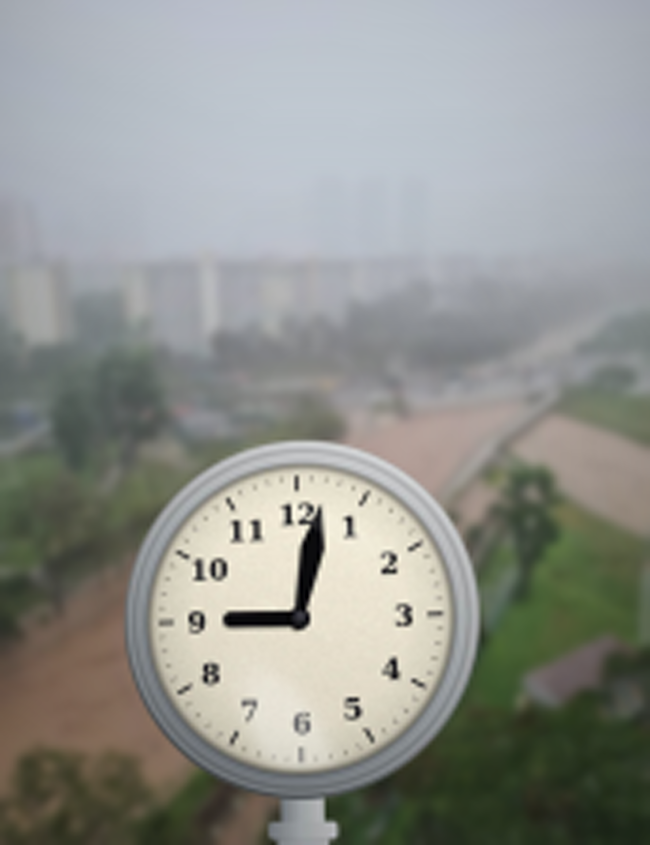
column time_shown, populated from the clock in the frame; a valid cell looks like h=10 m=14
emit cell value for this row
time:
h=9 m=2
